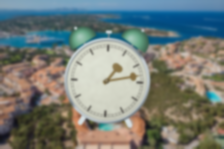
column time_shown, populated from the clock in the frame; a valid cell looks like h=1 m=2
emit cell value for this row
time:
h=1 m=13
